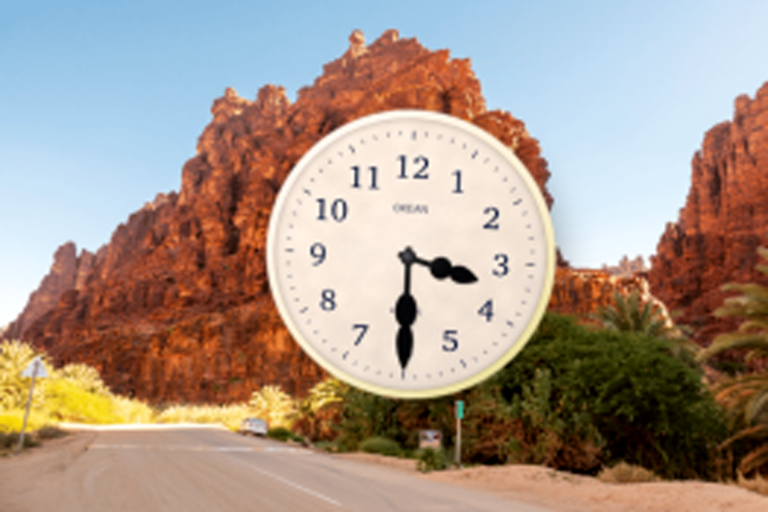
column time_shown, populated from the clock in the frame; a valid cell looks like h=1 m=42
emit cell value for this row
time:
h=3 m=30
